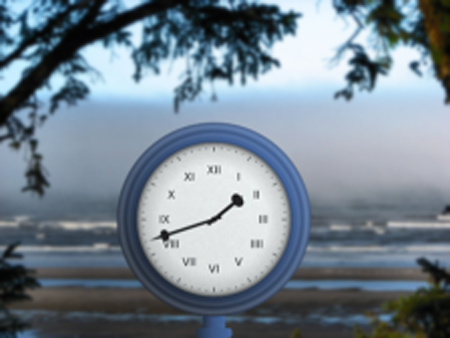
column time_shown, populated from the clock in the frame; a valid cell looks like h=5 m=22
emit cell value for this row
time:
h=1 m=42
